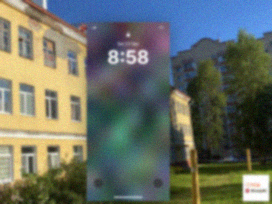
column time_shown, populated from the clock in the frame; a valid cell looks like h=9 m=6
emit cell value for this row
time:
h=8 m=58
